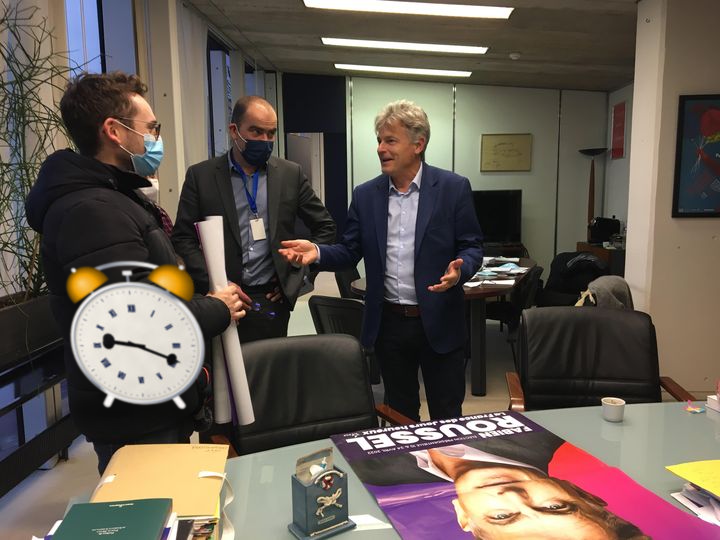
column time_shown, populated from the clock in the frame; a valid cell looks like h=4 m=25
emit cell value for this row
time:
h=9 m=19
